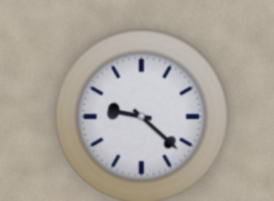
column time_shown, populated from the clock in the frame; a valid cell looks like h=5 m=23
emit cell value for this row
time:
h=9 m=22
